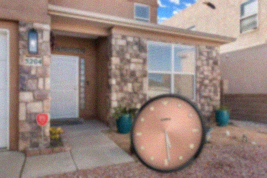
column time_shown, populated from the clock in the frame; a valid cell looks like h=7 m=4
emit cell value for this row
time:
h=5 m=29
